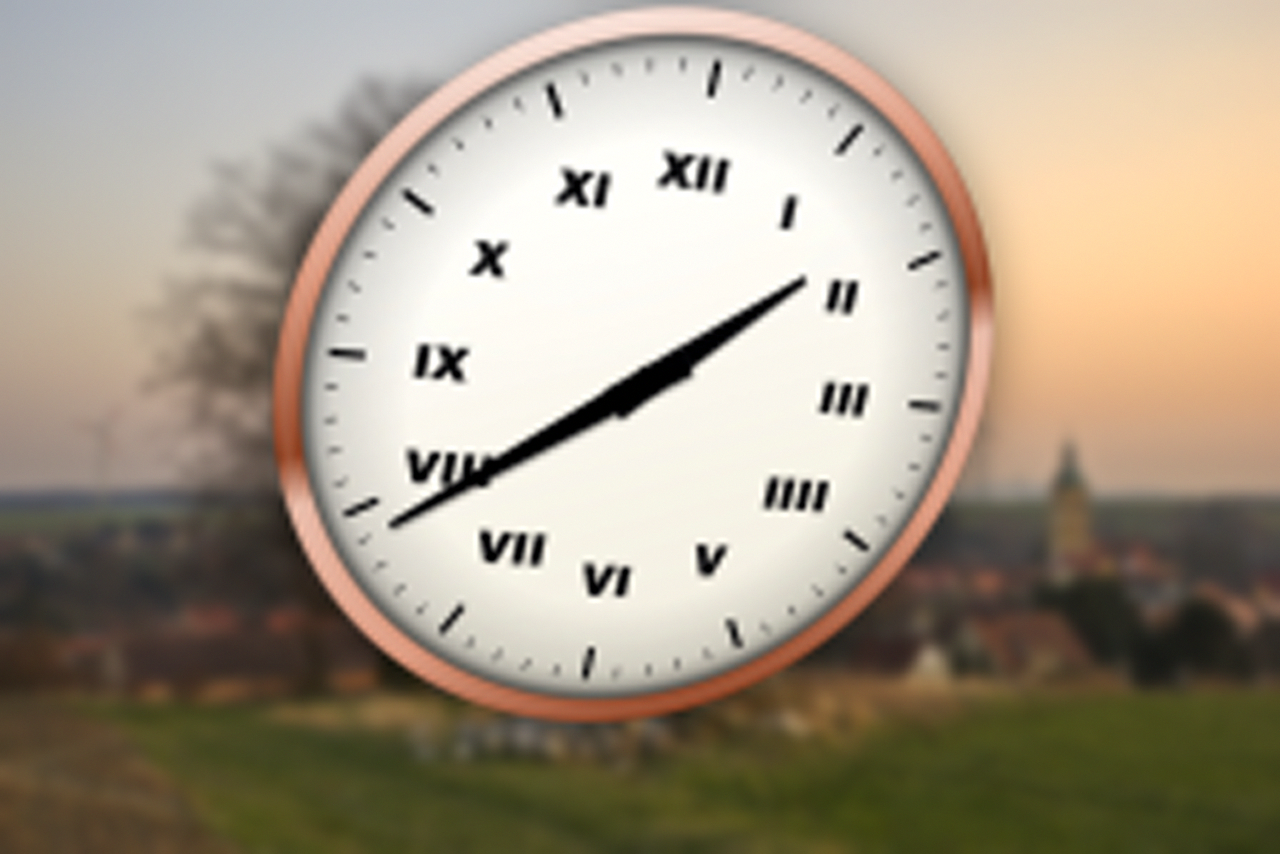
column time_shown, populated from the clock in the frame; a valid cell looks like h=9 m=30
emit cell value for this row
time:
h=1 m=39
